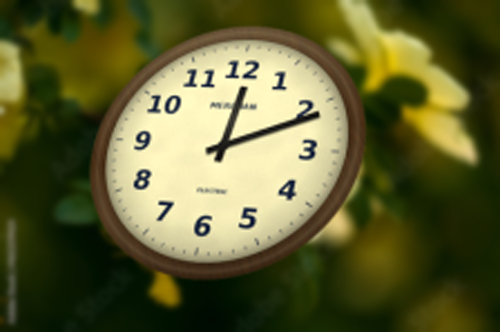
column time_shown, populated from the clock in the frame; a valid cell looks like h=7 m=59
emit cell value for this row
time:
h=12 m=11
